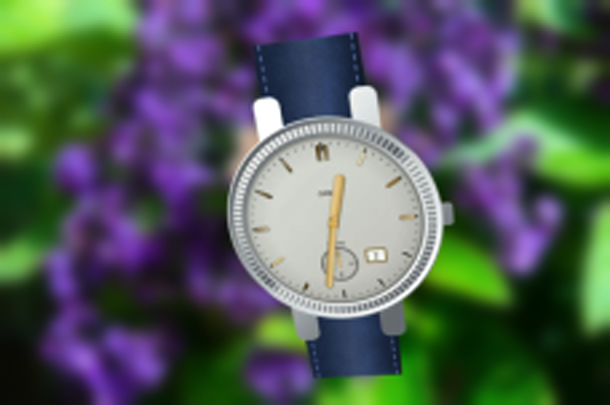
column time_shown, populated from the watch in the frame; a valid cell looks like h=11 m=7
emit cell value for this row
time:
h=12 m=32
